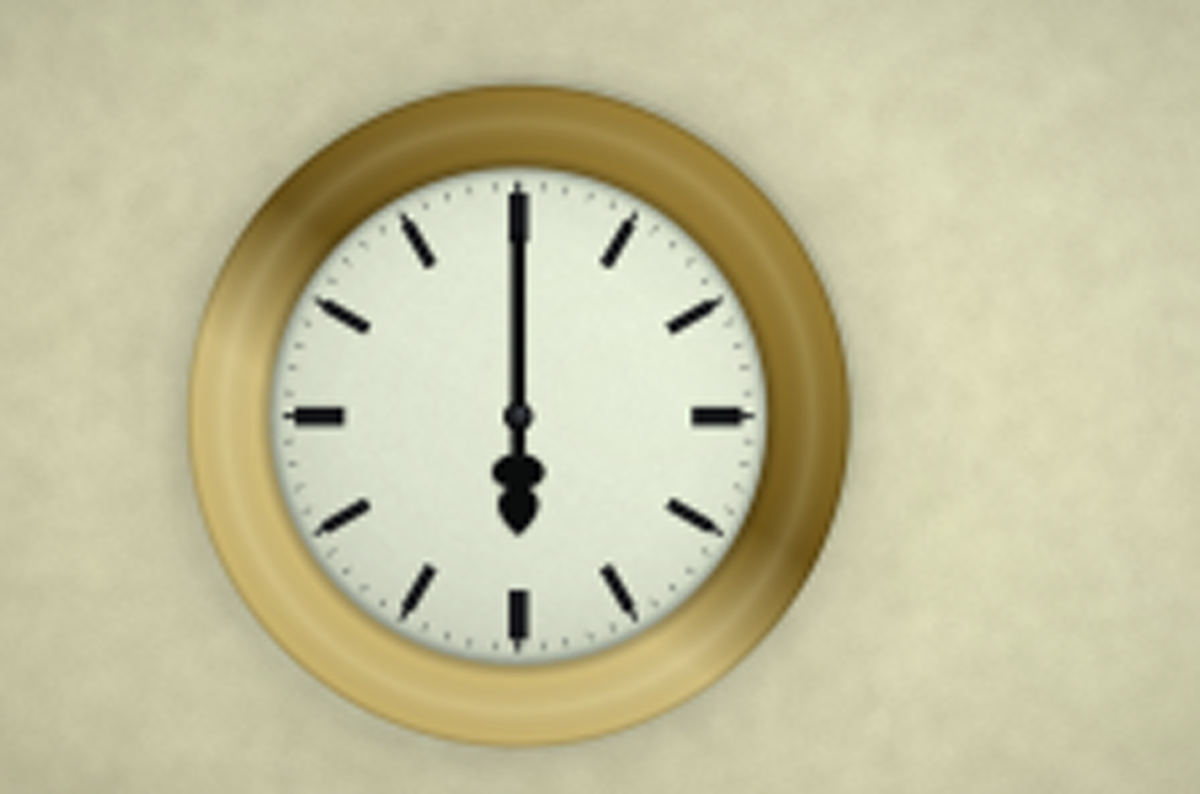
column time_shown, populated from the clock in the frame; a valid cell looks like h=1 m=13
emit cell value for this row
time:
h=6 m=0
